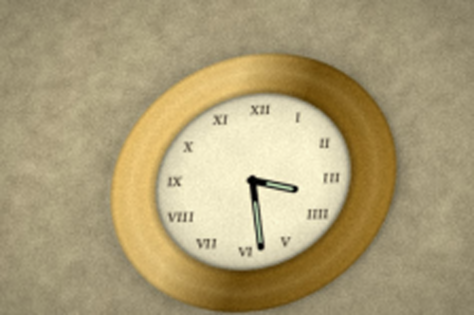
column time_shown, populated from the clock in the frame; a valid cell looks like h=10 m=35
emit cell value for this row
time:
h=3 m=28
